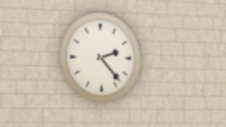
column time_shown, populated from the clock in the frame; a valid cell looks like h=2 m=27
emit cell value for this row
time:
h=2 m=23
